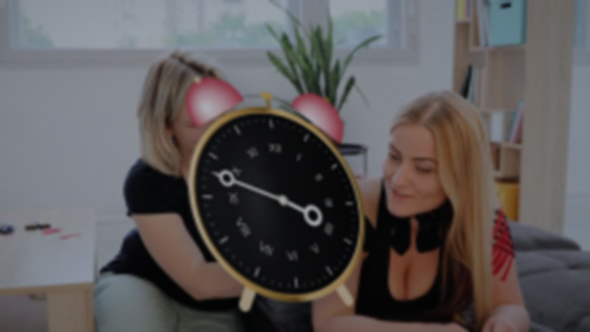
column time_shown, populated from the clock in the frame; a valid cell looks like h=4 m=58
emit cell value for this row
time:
h=3 m=48
